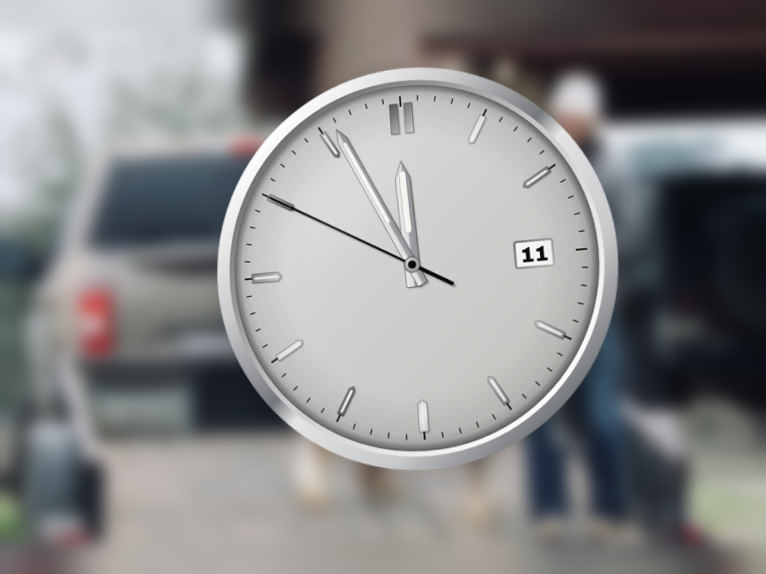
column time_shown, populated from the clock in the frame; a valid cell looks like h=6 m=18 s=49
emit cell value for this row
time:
h=11 m=55 s=50
